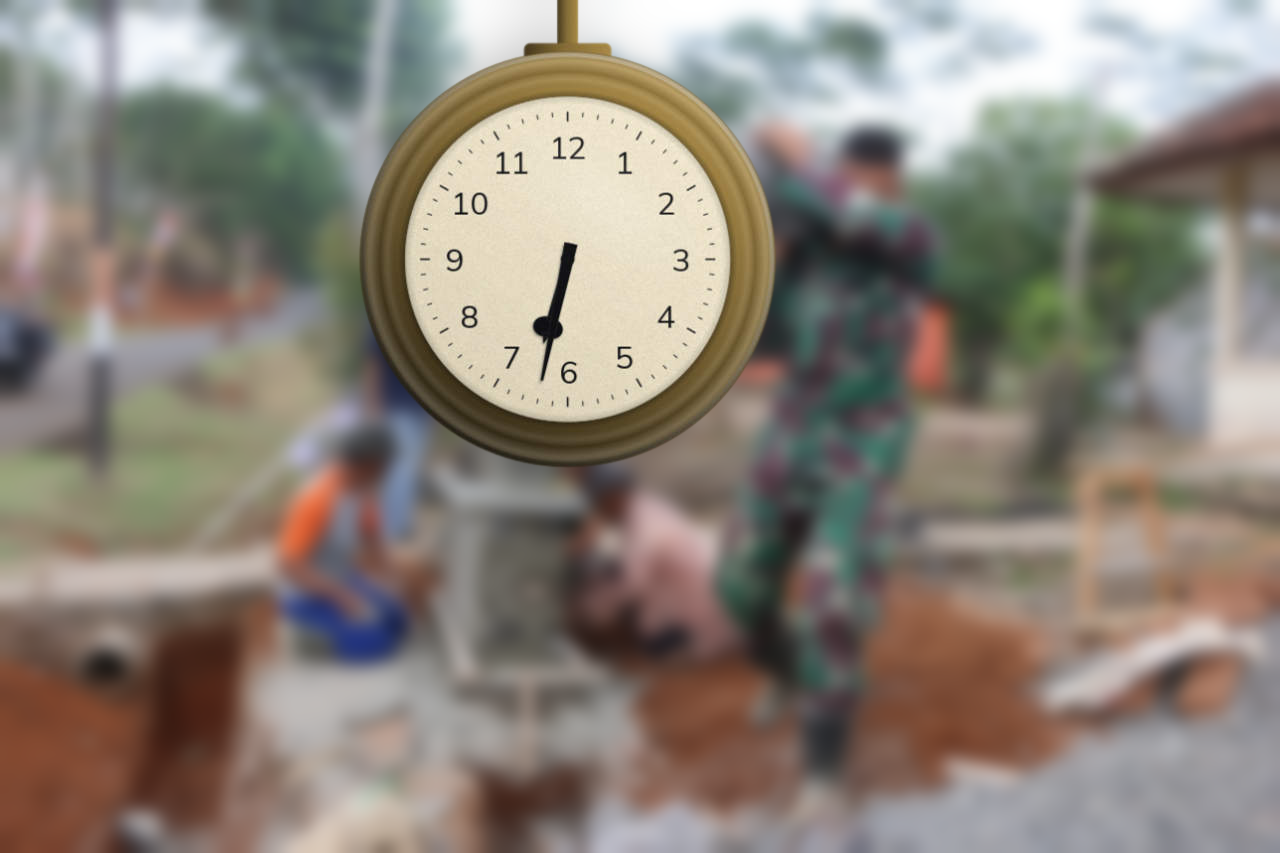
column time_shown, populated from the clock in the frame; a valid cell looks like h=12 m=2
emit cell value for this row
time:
h=6 m=32
